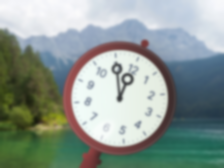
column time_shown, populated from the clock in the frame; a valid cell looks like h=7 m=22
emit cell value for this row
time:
h=11 m=55
